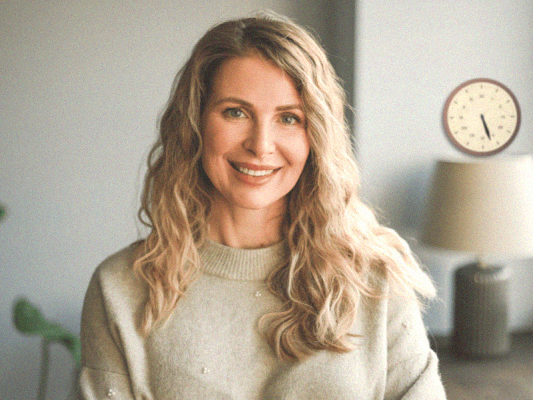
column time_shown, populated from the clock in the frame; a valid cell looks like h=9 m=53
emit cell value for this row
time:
h=5 m=27
